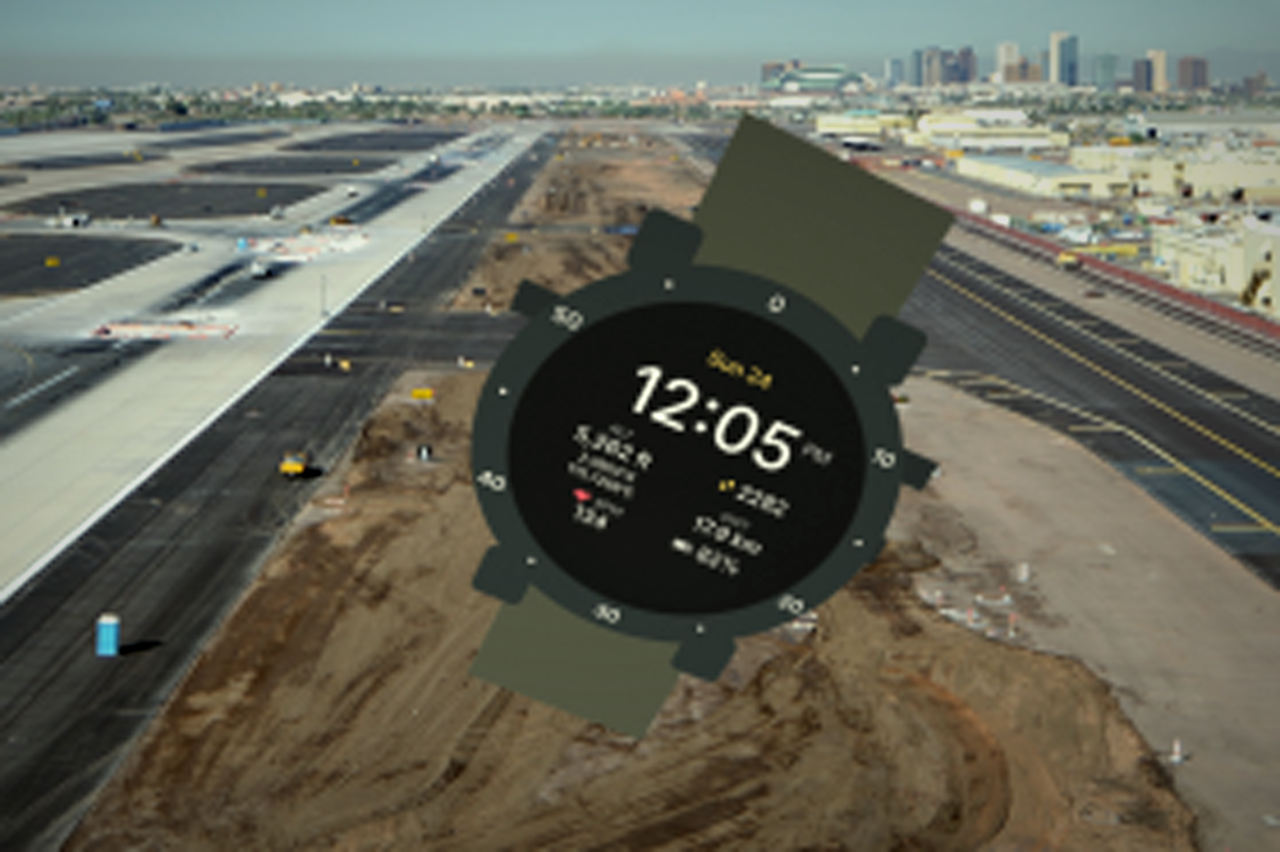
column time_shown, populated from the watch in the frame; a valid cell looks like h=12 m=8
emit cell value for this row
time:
h=12 m=5
